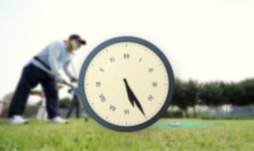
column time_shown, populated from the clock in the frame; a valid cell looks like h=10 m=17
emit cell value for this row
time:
h=5 m=25
